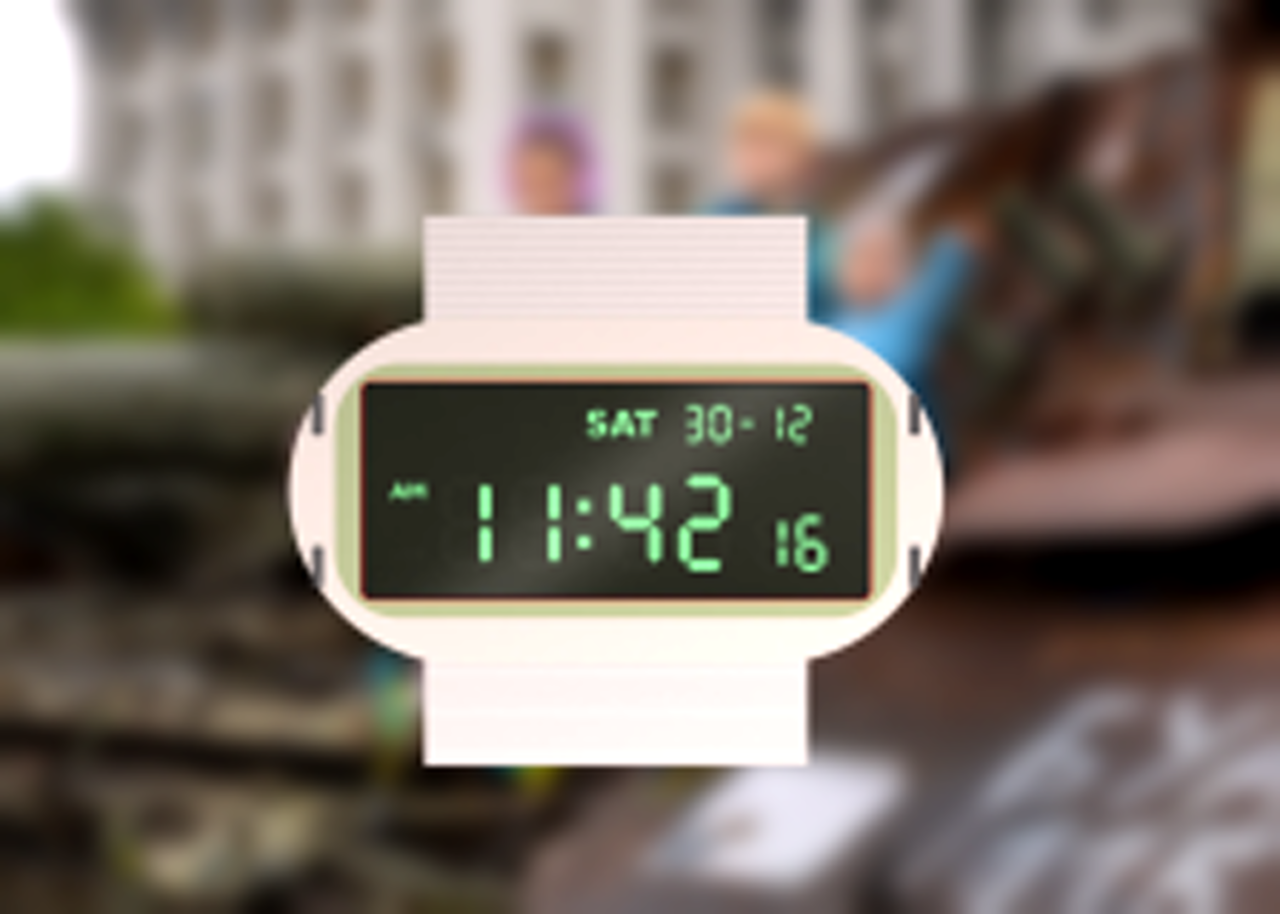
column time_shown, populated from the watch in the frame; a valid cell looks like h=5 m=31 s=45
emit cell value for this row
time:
h=11 m=42 s=16
